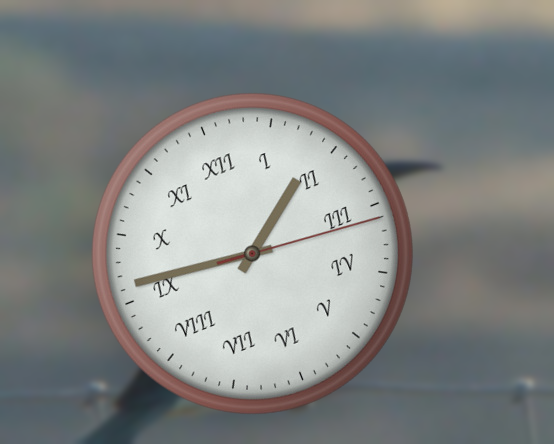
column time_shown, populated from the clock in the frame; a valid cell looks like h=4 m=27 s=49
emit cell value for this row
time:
h=1 m=46 s=16
